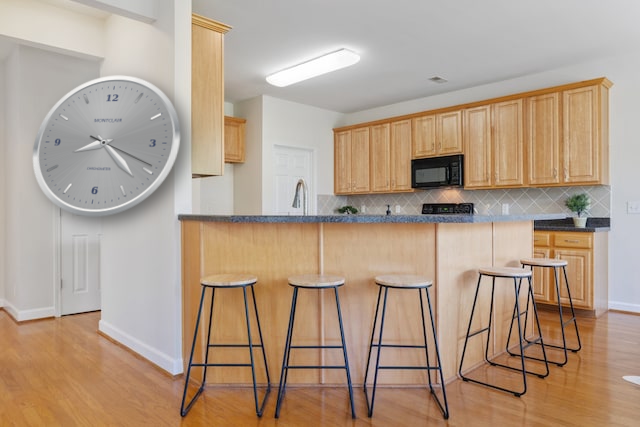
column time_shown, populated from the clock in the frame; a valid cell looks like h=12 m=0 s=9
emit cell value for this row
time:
h=8 m=22 s=19
